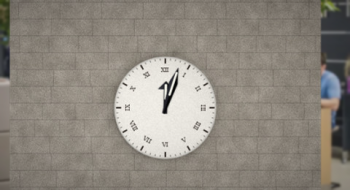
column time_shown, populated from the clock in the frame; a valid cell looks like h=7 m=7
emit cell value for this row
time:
h=12 m=3
